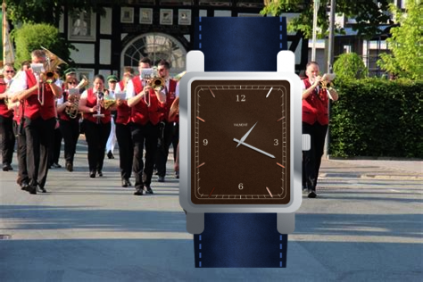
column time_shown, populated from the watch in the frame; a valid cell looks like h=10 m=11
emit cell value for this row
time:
h=1 m=19
